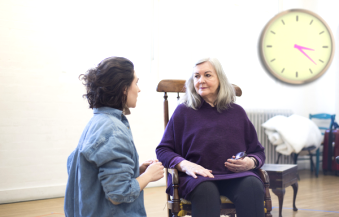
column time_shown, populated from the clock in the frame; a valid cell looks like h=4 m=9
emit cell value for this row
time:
h=3 m=22
